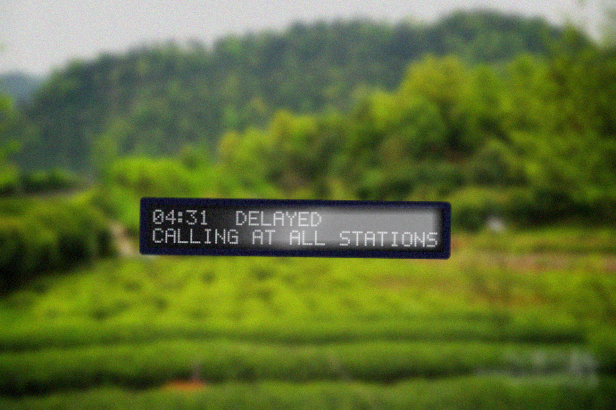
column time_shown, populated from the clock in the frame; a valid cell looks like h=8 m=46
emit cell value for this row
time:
h=4 m=31
